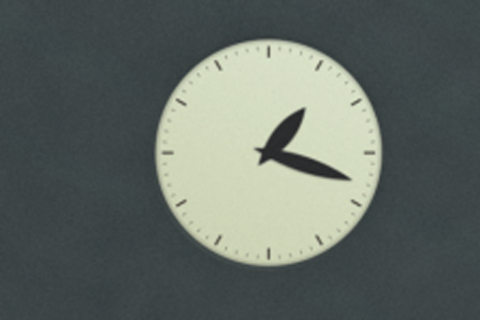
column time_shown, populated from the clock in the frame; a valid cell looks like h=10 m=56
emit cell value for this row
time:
h=1 m=18
